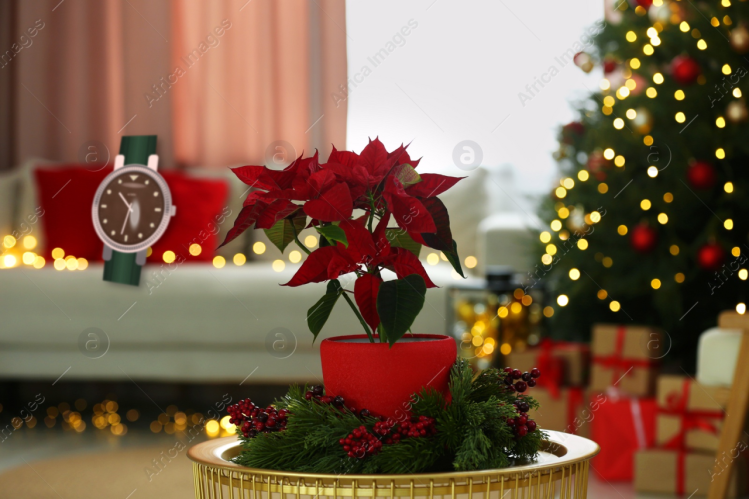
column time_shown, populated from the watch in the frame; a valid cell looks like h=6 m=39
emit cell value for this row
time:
h=10 m=32
